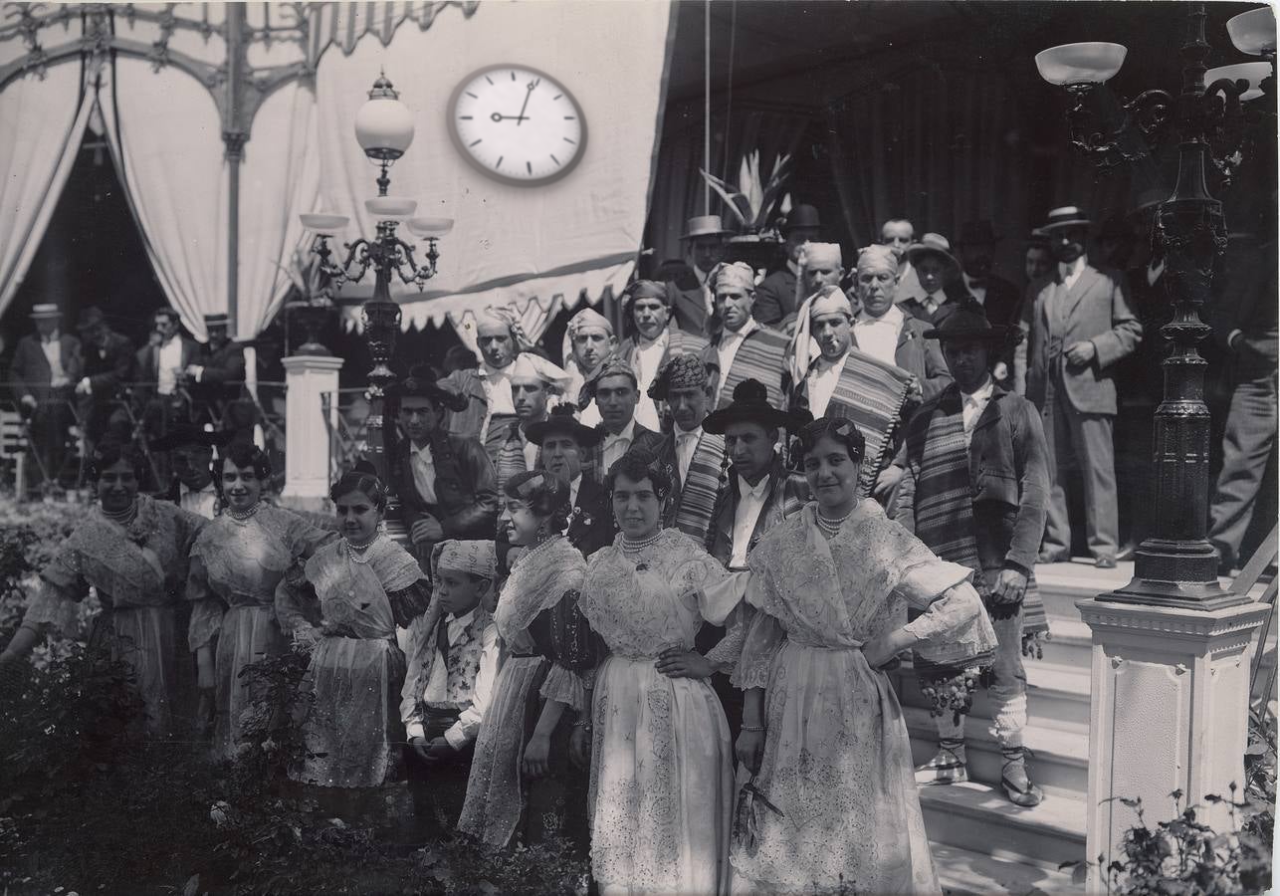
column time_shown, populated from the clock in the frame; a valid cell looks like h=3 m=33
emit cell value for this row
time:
h=9 m=4
